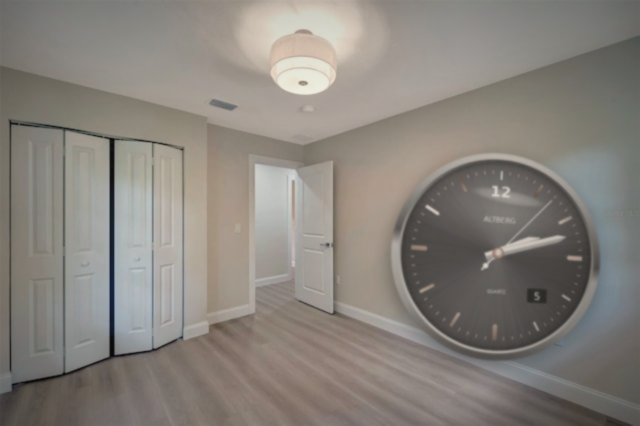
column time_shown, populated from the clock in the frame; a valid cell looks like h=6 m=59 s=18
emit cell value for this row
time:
h=2 m=12 s=7
